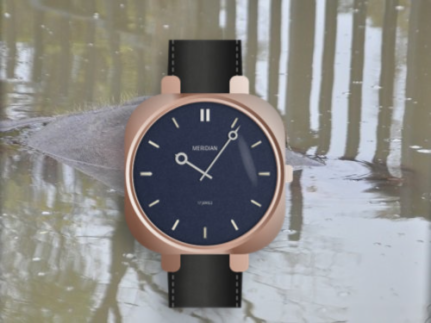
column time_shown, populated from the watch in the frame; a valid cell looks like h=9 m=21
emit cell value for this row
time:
h=10 m=6
